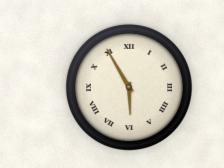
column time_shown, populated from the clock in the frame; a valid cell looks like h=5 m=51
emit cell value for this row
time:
h=5 m=55
